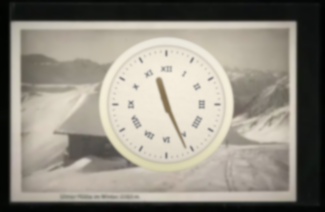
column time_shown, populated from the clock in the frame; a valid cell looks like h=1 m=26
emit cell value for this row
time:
h=11 m=26
